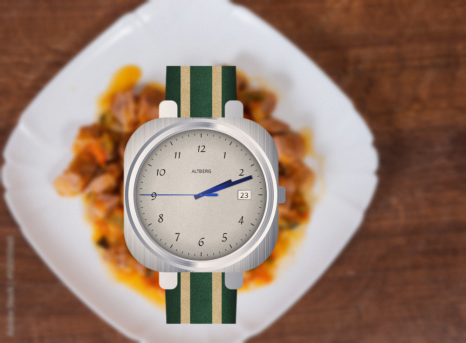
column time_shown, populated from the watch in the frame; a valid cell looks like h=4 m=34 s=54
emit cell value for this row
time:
h=2 m=11 s=45
